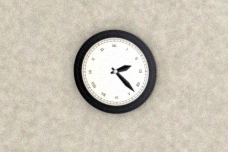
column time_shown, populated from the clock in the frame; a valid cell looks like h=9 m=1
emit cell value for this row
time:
h=2 m=23
